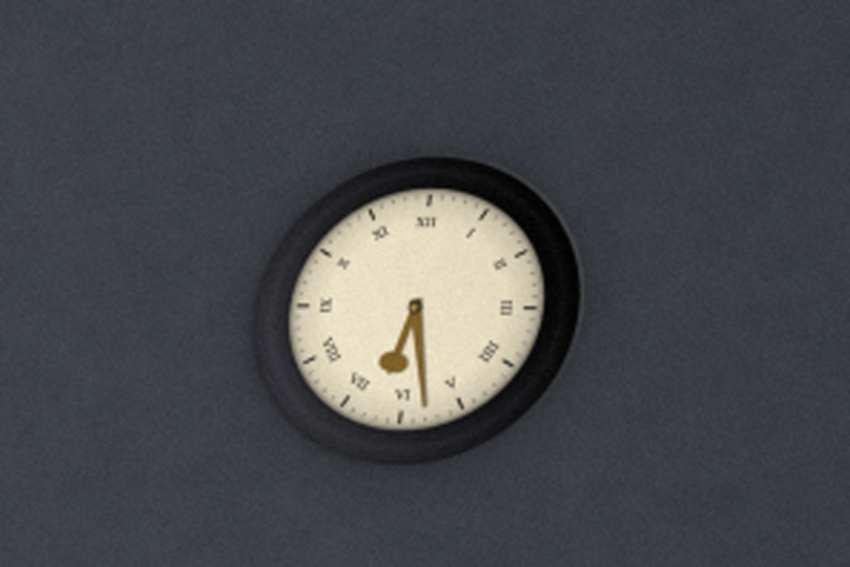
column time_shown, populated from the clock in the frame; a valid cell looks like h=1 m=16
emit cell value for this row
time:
h=6 m=28
